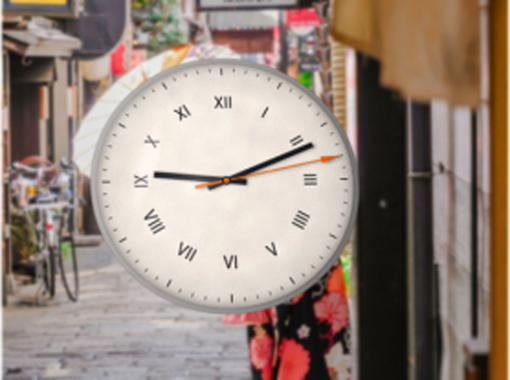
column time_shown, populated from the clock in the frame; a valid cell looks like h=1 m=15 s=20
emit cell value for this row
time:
h=9 m=11 s=13
